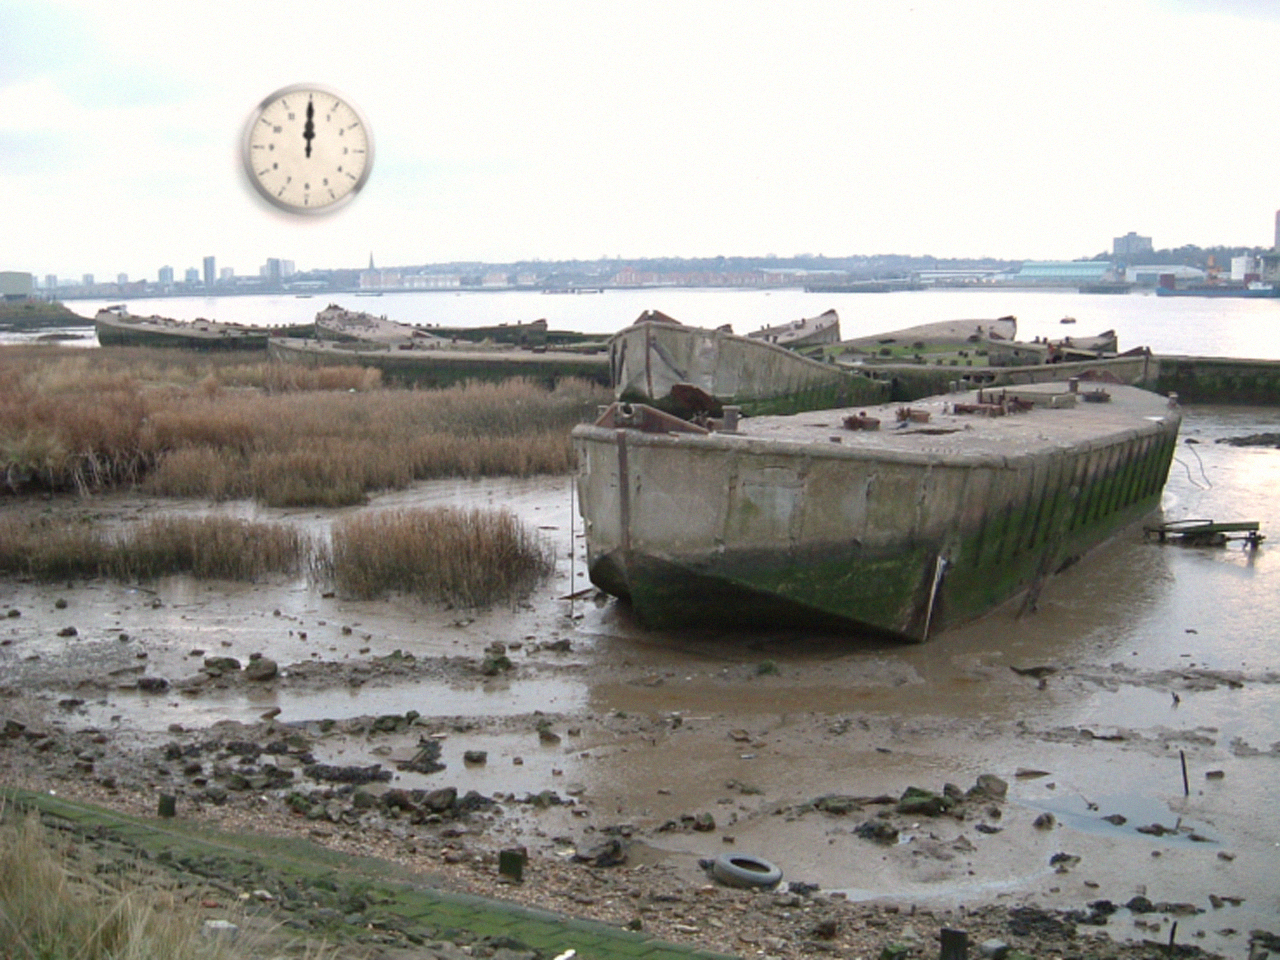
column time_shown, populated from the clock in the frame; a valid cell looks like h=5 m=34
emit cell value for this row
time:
h=12 m=0
